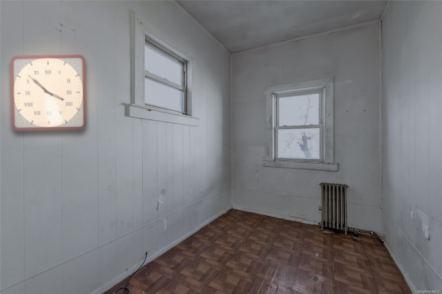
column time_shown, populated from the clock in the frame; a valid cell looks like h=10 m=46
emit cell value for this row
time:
h=3 m=52
